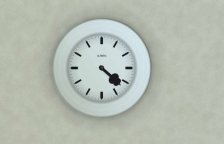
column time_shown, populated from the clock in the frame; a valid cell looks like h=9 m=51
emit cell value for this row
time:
h=4 m=22
